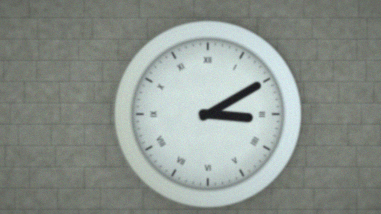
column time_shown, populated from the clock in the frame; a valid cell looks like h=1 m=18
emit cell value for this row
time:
h=3 m=10
